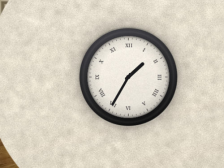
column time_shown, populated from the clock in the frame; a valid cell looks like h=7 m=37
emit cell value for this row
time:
h=1 m=35
